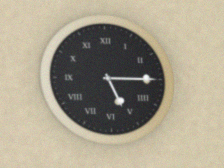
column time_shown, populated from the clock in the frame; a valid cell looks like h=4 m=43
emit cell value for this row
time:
h=5 m=15
